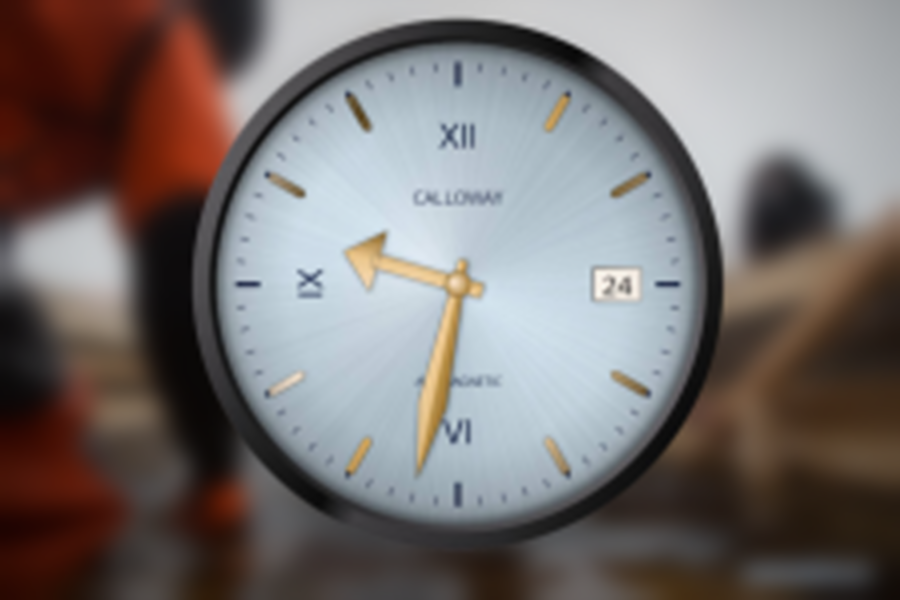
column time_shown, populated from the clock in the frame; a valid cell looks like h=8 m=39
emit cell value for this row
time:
h=9 m=32
